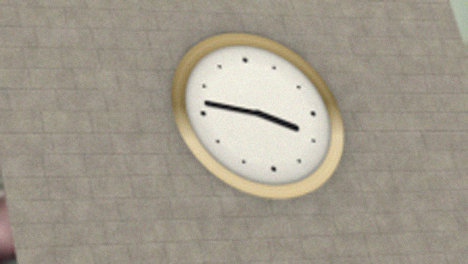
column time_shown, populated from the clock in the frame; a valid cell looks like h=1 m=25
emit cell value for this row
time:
h=3 m=47
